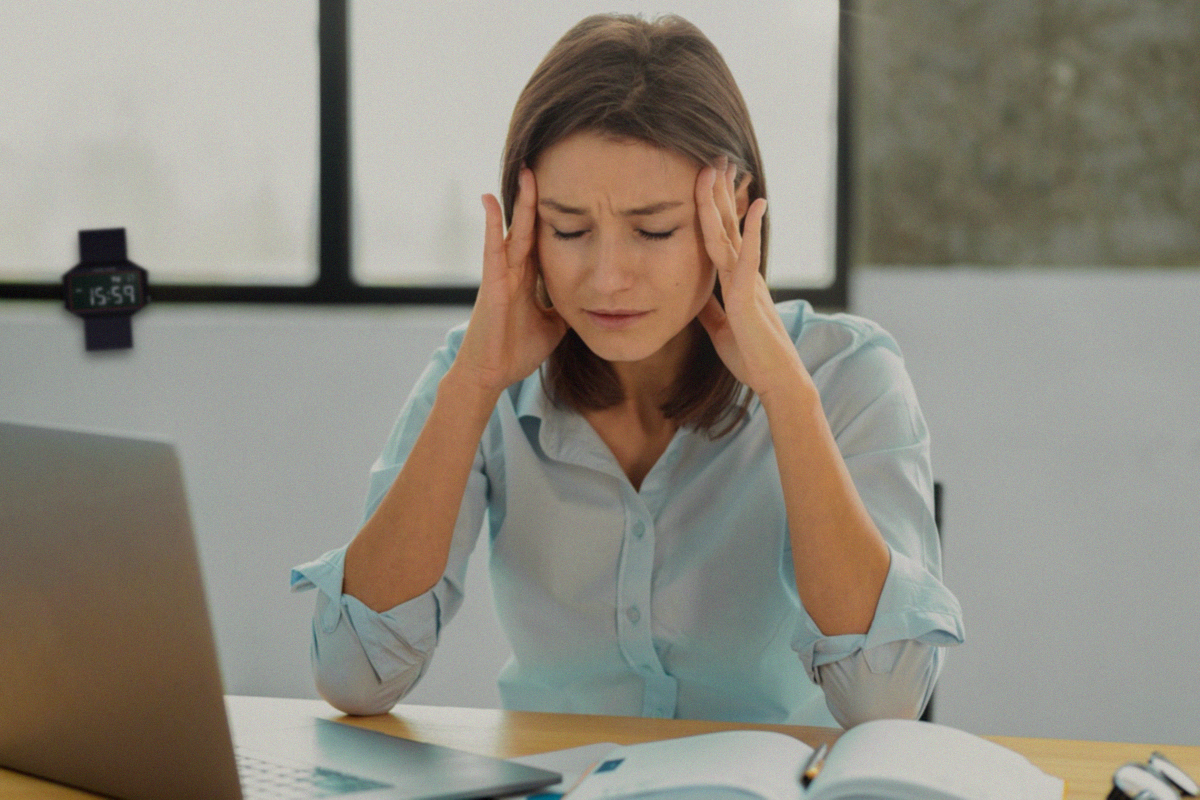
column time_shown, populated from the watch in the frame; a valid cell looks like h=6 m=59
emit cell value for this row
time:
h=15 m=59
